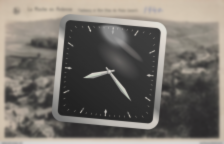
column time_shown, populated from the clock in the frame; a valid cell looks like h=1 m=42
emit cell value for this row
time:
h=8 m=23
